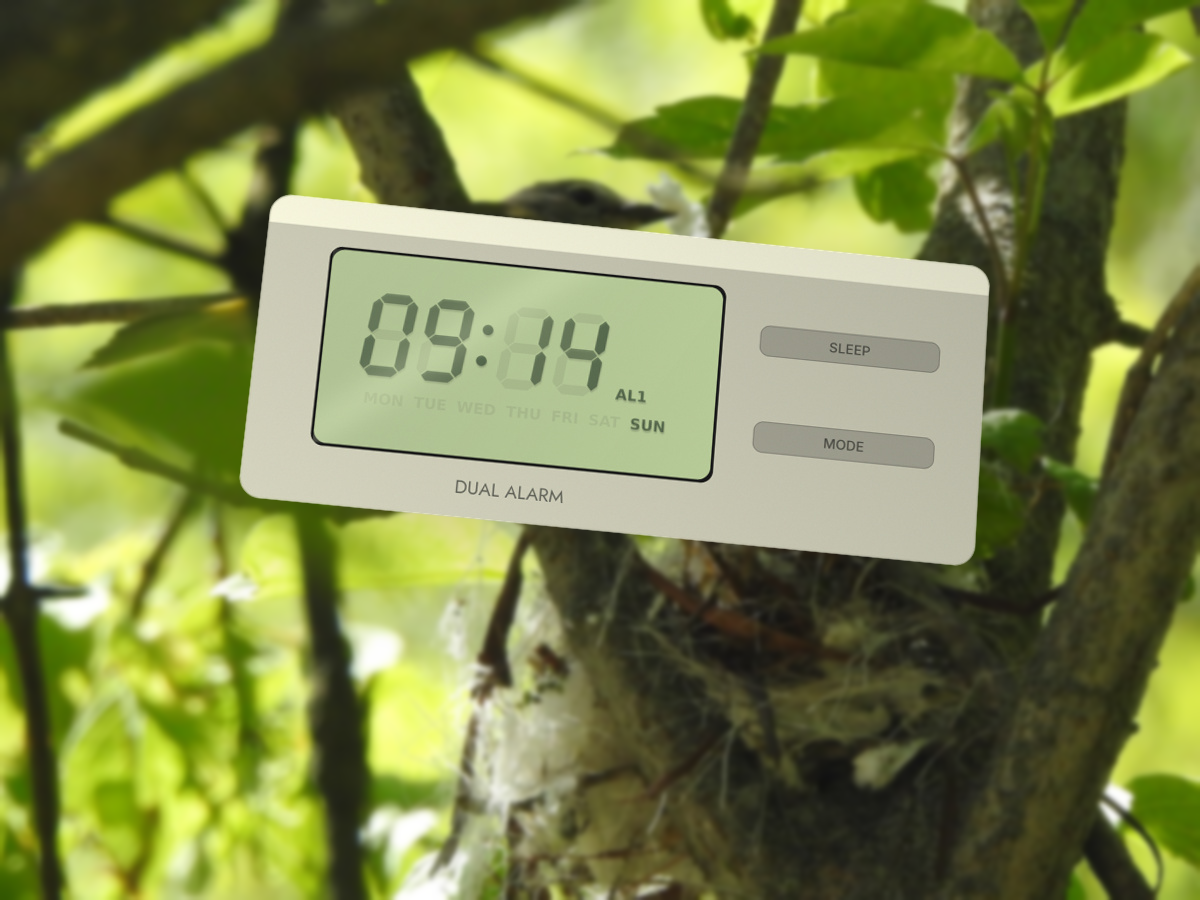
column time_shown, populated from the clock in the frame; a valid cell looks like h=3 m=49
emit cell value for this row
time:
h=9 m=14
